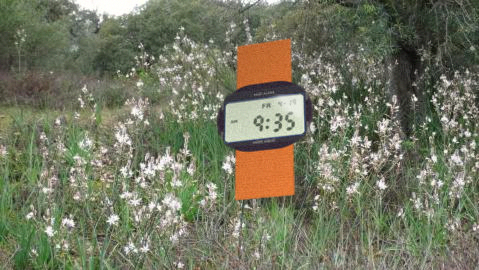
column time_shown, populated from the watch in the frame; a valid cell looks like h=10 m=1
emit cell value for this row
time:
h=9 m=35
